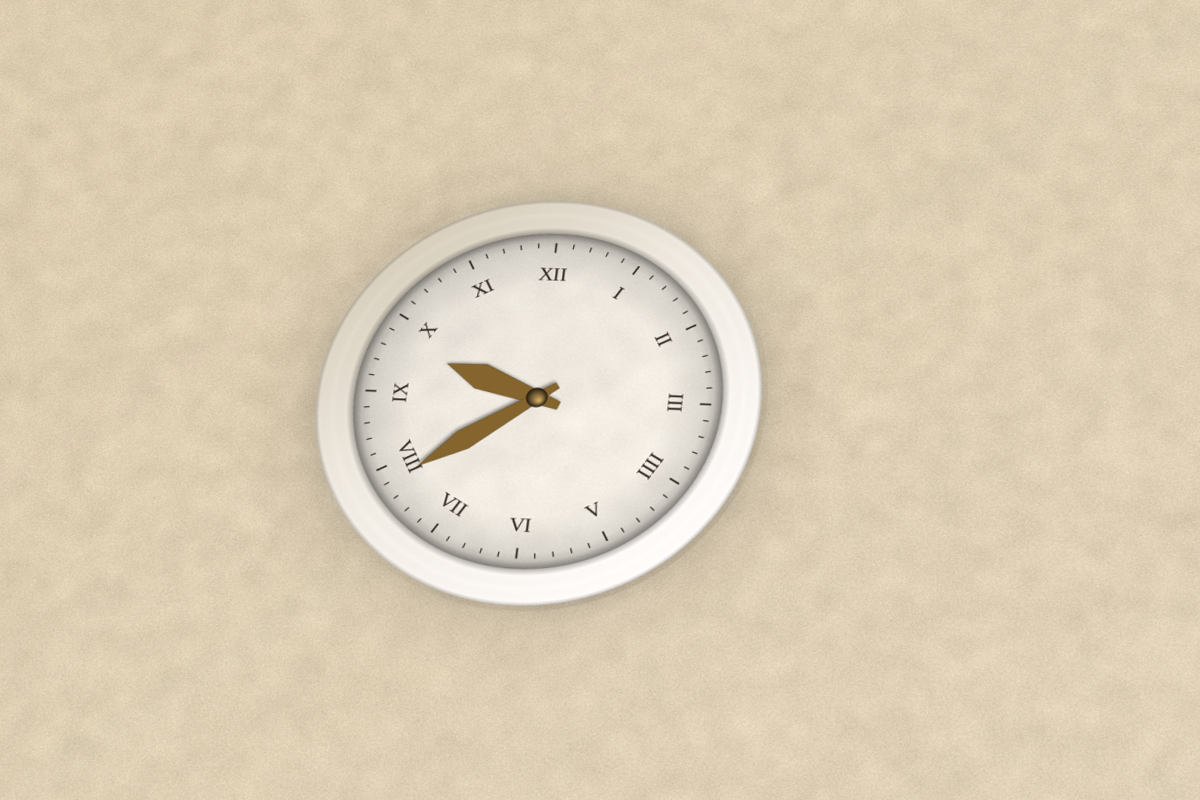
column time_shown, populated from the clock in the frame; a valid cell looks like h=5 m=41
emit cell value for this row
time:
h=9 m=39
